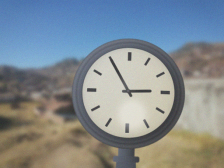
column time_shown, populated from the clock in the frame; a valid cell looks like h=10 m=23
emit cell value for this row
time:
h=2 m=55
